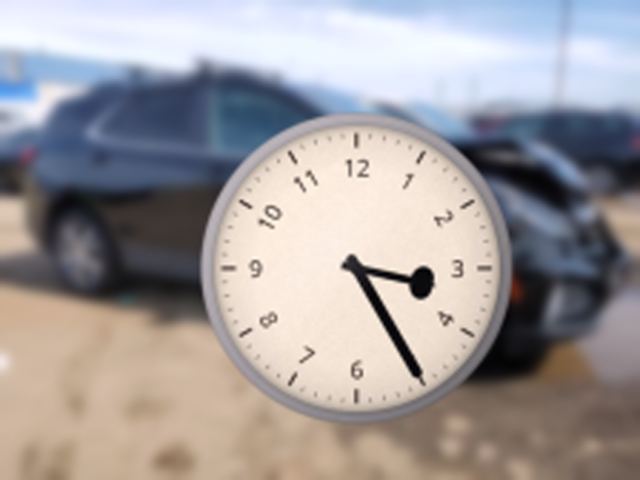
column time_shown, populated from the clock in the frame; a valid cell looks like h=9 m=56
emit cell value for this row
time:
h=3 m=25
